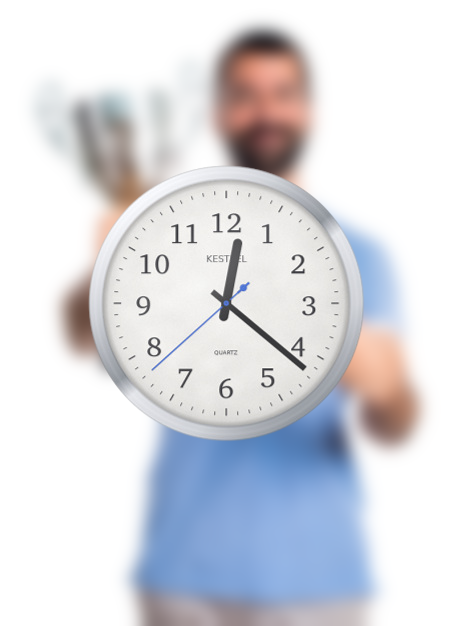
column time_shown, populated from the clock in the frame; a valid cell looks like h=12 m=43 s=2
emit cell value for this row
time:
h=12 m=21 s=38
